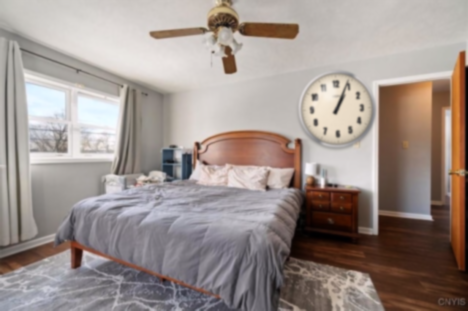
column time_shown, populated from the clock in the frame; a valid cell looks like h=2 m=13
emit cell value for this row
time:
h=1 m=4
